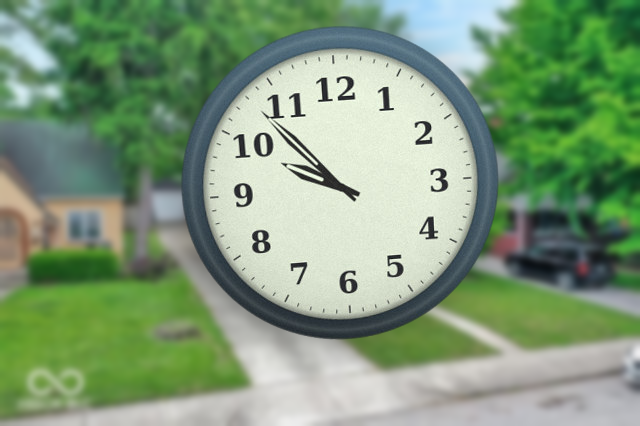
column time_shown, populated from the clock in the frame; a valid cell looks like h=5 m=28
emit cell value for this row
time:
h=9 m=53
